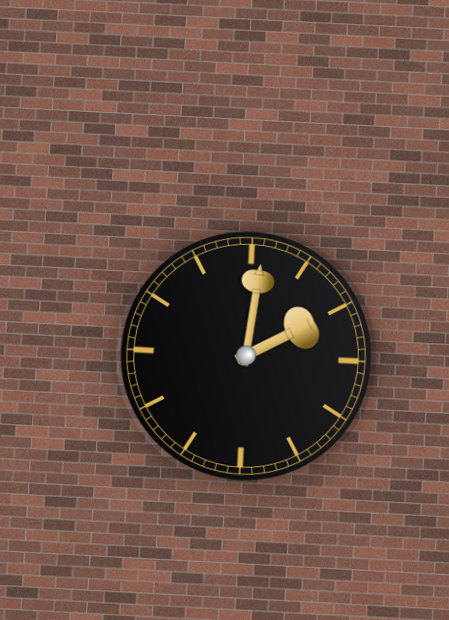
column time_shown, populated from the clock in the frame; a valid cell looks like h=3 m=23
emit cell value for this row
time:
h=2 m=1
